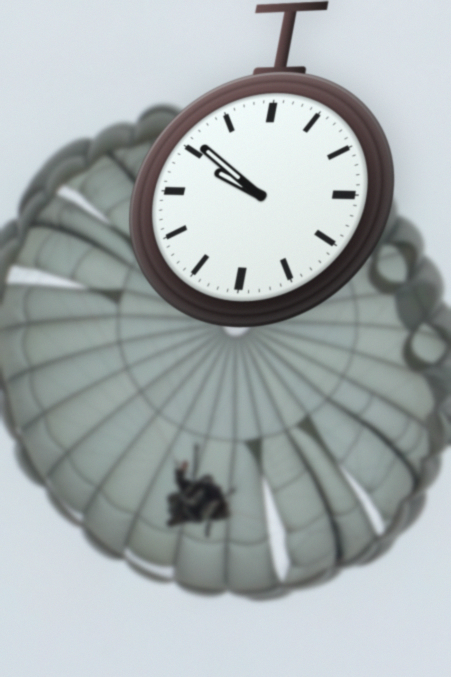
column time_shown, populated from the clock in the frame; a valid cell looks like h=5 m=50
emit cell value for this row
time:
h=9 m=51
